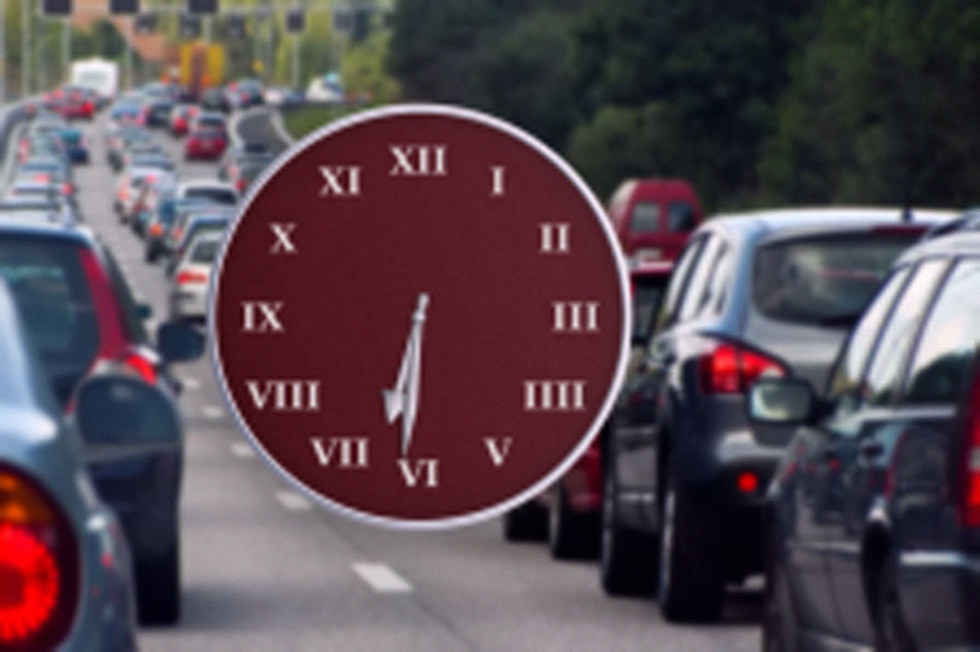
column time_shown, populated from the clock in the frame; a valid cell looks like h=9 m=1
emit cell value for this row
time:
h=6 m=31
